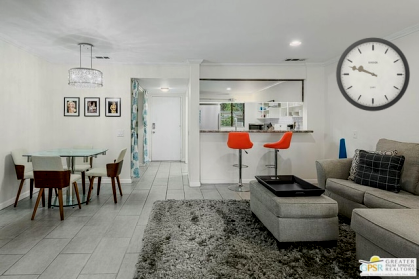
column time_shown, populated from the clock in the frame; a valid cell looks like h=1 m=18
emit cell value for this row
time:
h=9 m=48
